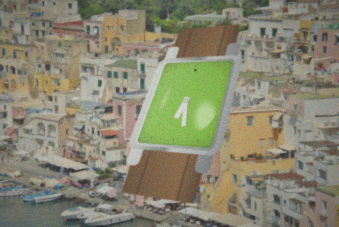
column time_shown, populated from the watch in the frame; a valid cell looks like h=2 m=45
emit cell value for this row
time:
h=6 m=28
